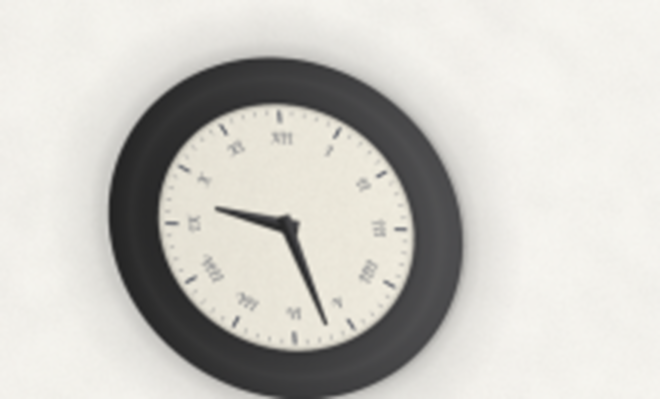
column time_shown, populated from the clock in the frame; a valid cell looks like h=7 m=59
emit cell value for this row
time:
h=9 m=27
